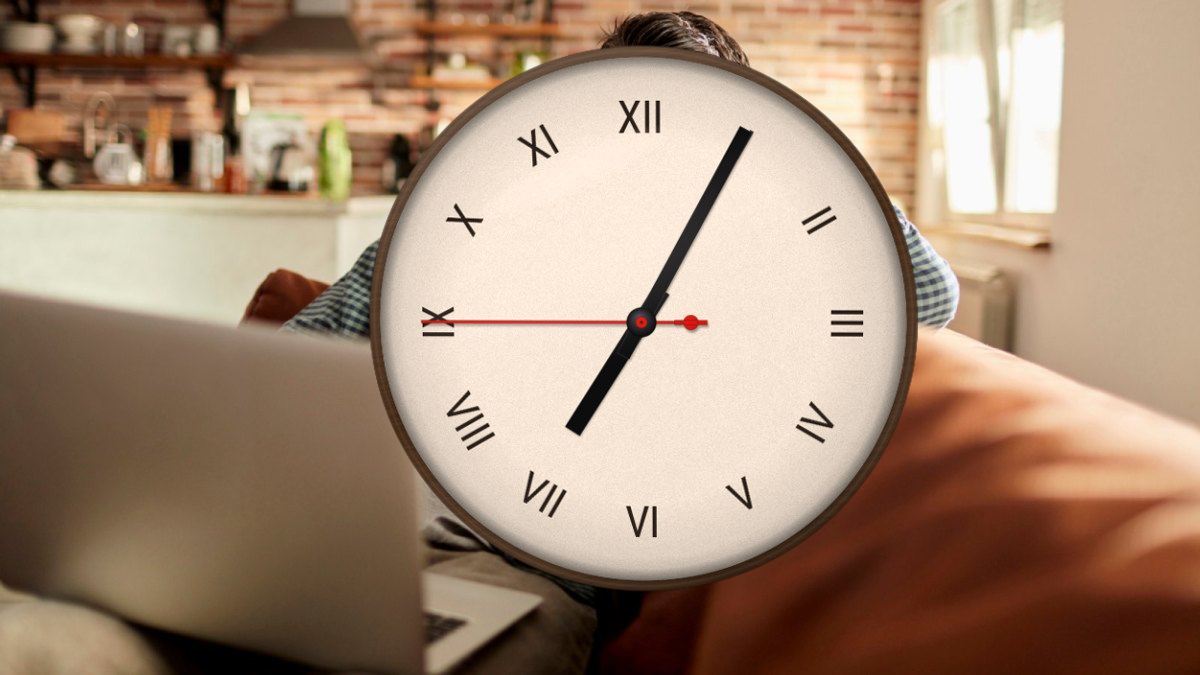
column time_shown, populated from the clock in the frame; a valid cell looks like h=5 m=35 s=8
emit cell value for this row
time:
h=7 m=4 s=45
